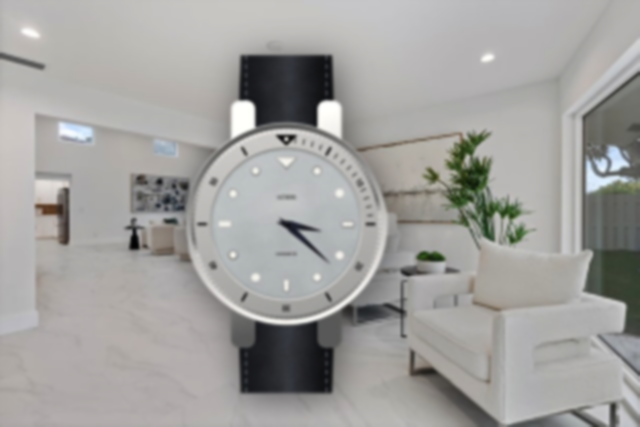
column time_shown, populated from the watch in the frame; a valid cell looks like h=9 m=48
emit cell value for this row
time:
h=3 m=22
